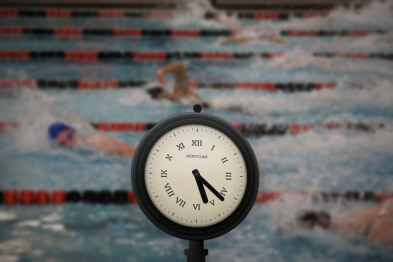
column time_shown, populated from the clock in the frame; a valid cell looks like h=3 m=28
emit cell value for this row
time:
h=5 m=22
